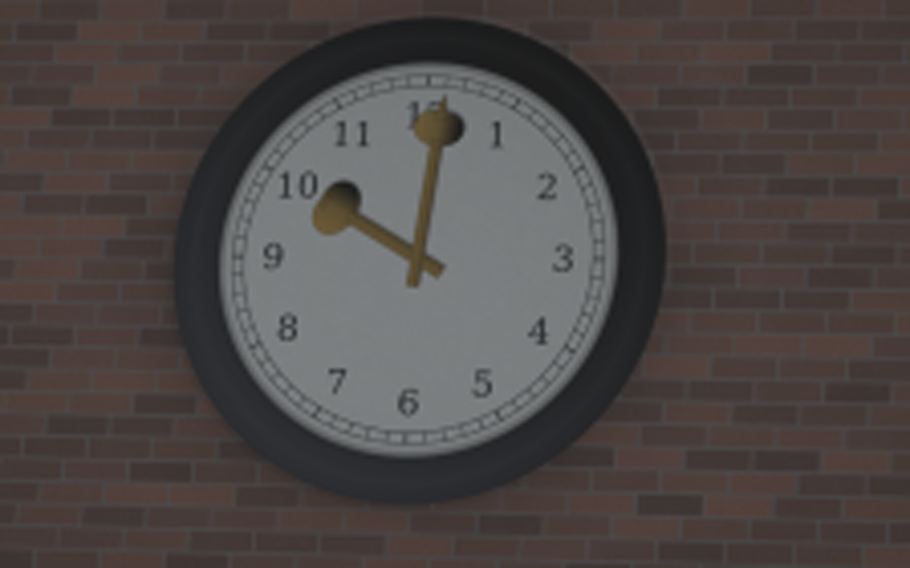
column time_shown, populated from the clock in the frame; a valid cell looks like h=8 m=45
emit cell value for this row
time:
h=10 m=1
